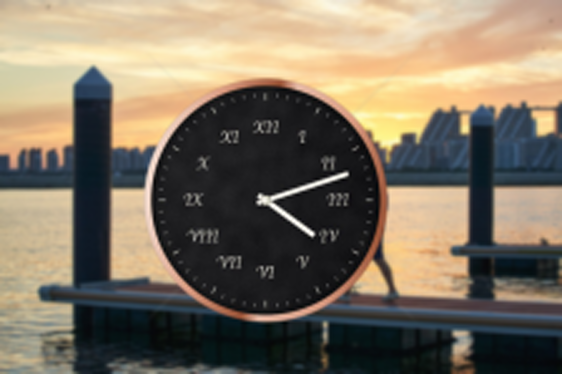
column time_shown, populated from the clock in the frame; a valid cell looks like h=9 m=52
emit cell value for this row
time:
h=4 m=12
